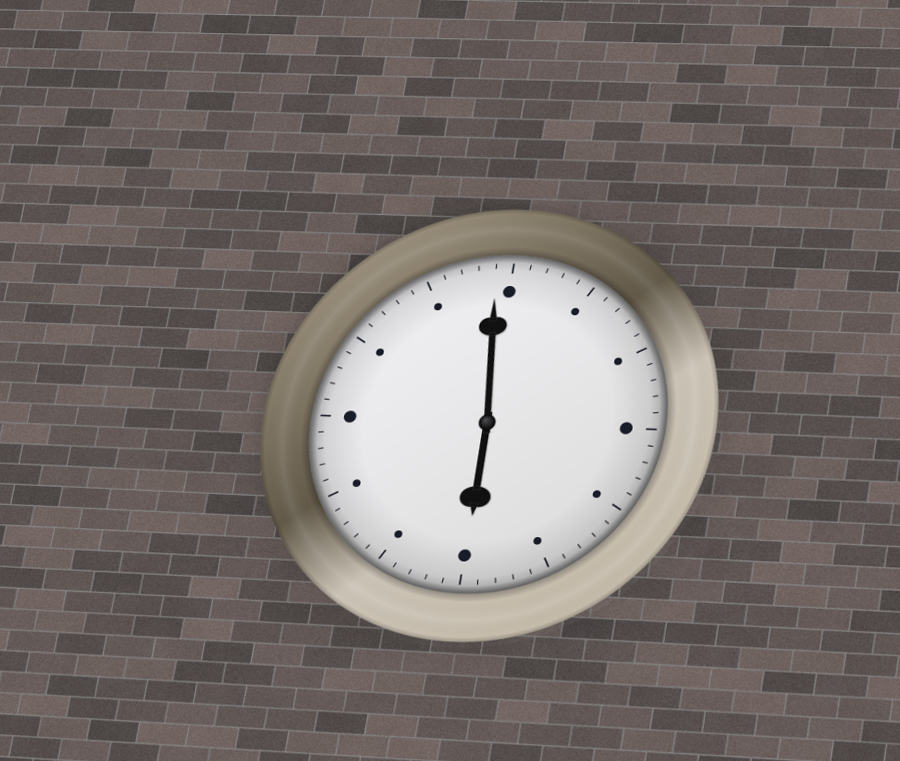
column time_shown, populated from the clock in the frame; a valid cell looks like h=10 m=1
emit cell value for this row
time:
h=5 m=59
